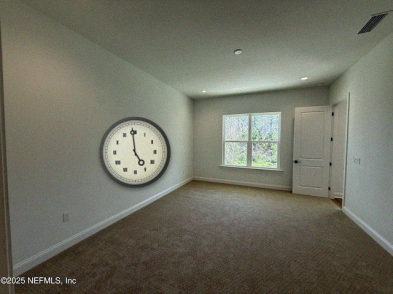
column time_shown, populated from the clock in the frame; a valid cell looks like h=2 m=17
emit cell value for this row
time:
h=4 m=59
